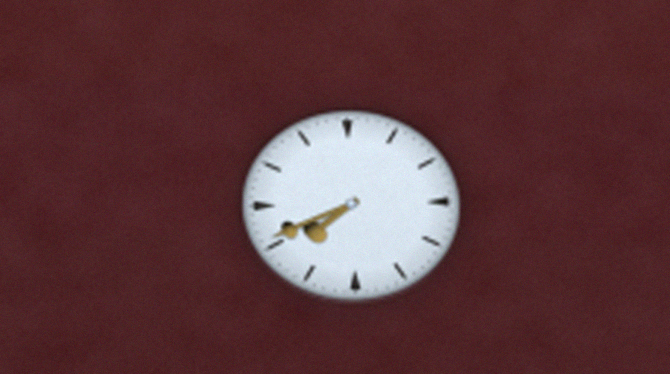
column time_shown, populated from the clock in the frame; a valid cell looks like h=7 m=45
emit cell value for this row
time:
h=7 m=41
